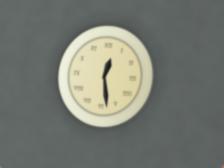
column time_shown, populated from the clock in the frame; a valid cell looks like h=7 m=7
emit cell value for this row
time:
h=12 m=28
